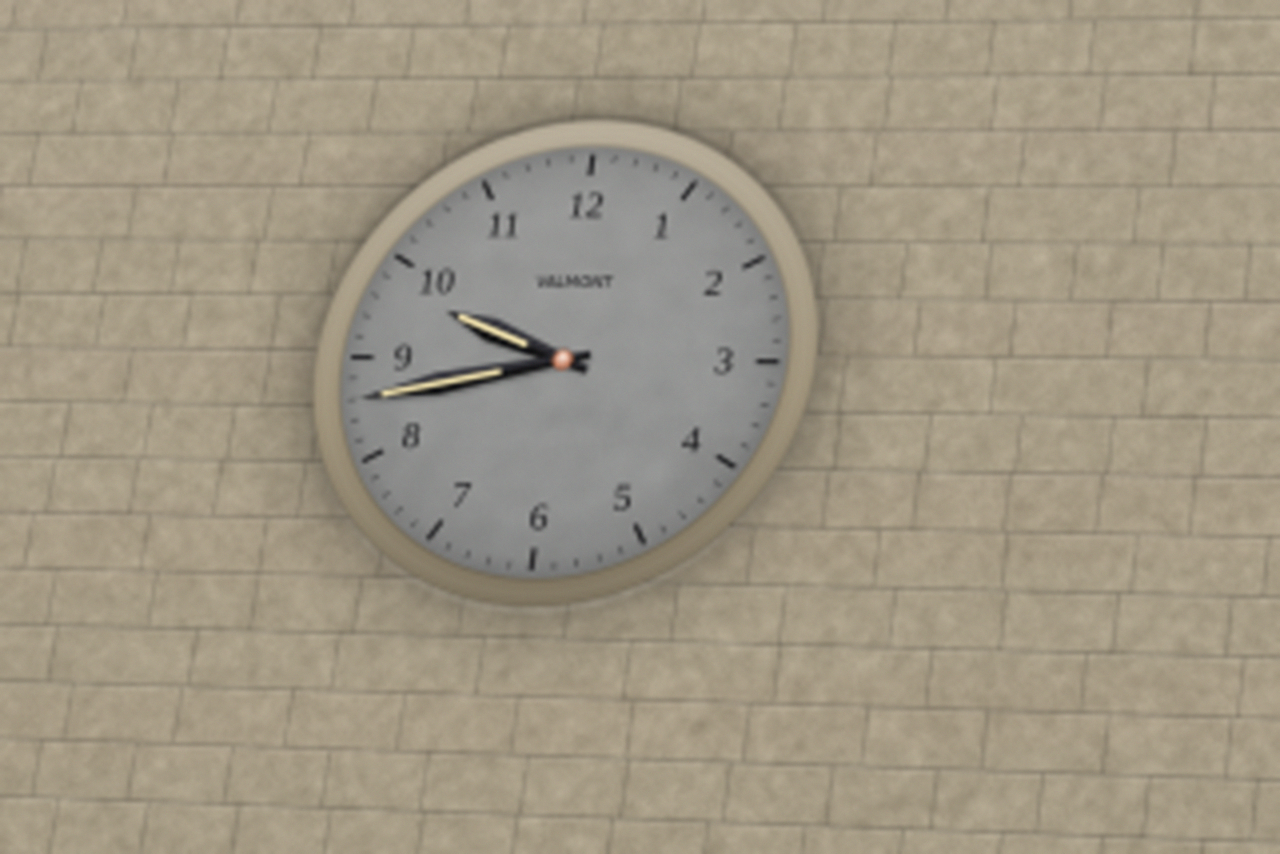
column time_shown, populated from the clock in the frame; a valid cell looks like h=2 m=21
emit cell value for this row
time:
h=9 m=43
